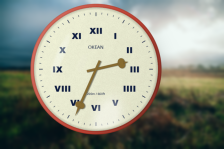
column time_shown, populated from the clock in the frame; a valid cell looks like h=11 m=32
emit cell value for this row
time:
h=2 m=34
